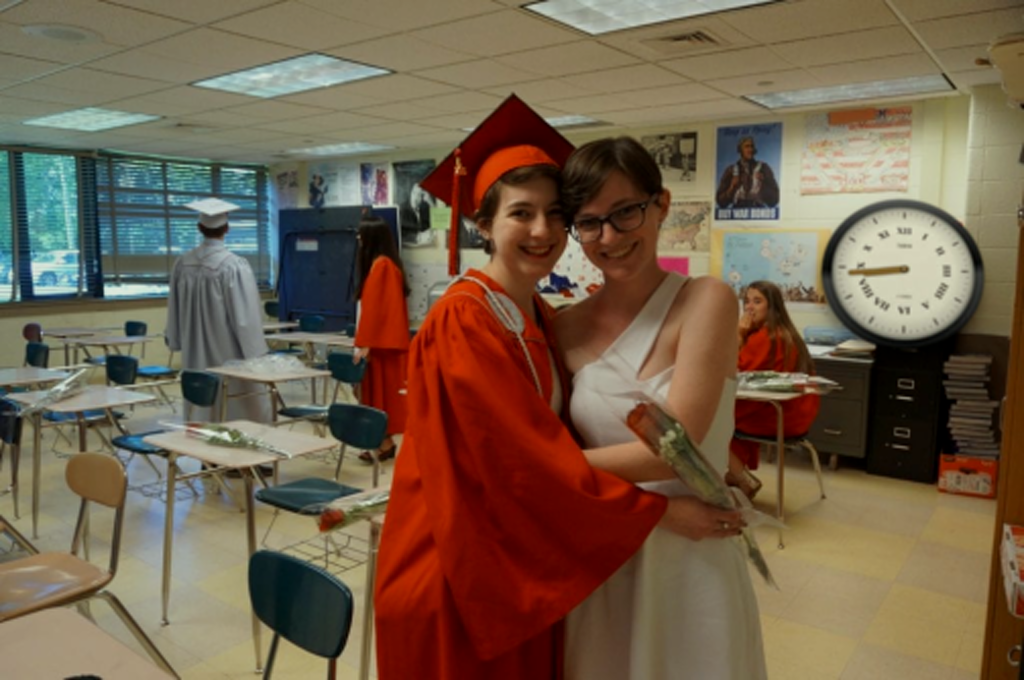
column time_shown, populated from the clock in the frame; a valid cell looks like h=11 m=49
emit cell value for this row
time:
h=8 m=44
